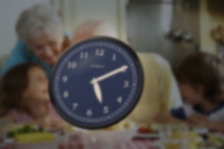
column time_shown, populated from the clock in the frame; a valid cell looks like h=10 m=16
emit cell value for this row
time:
h=5 m=10
